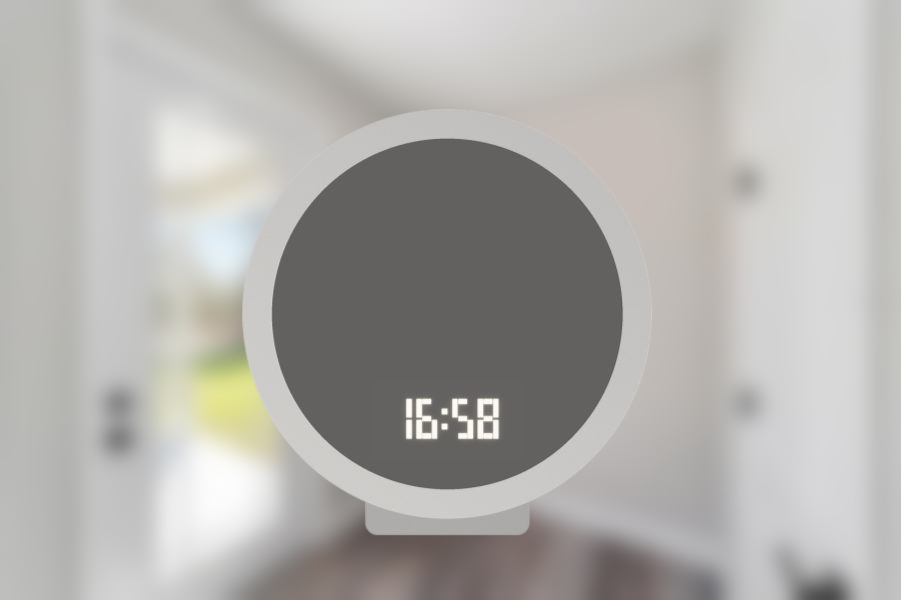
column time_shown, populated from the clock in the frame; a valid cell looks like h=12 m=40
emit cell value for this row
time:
h=16 m=58
